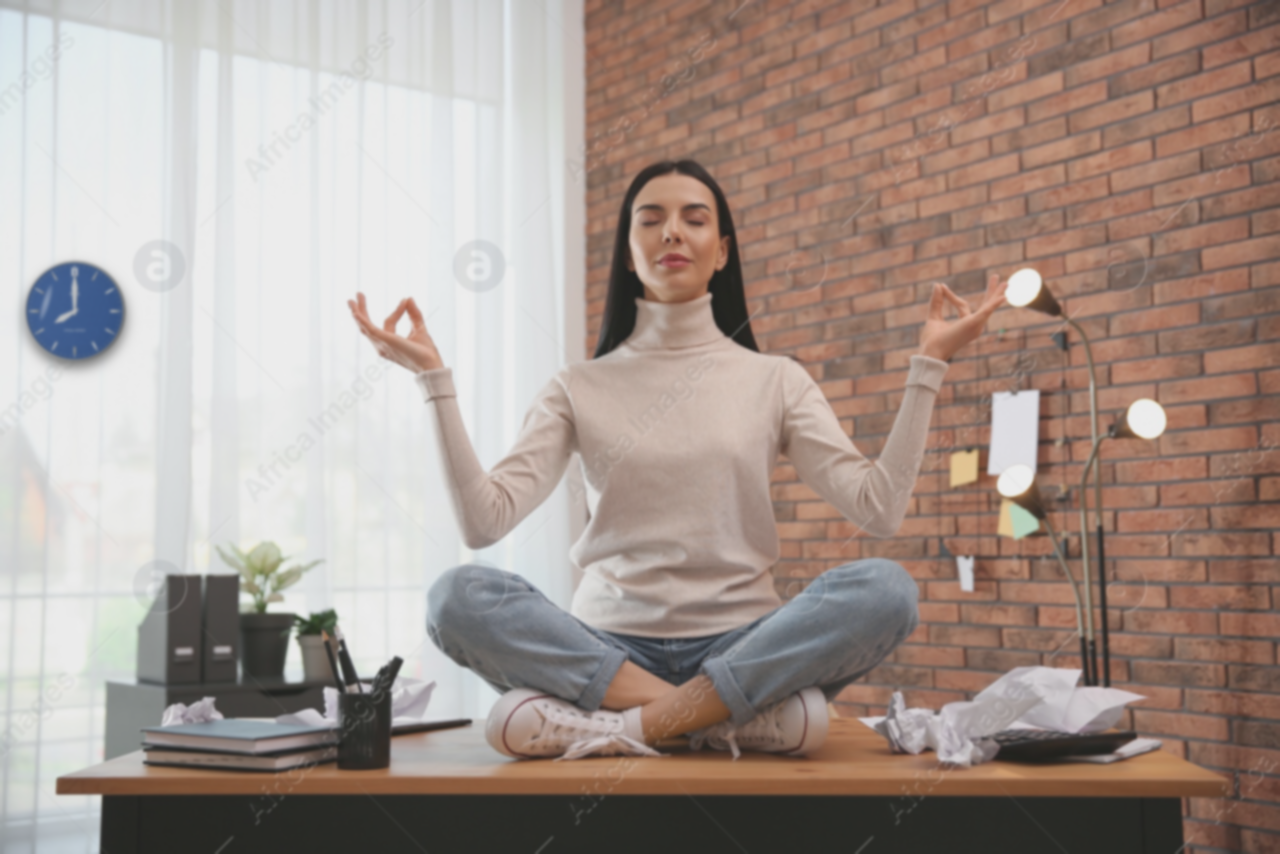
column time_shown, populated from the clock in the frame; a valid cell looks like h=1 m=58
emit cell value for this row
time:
h=8 m=0
